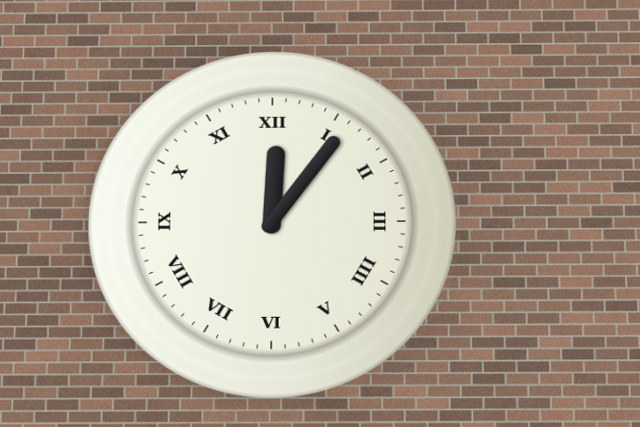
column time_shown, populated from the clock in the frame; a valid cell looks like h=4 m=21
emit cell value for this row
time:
h=12 m=6
